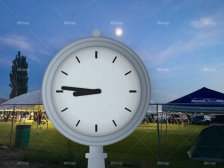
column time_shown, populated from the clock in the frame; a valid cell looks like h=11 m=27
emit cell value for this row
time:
h=8 m=46
